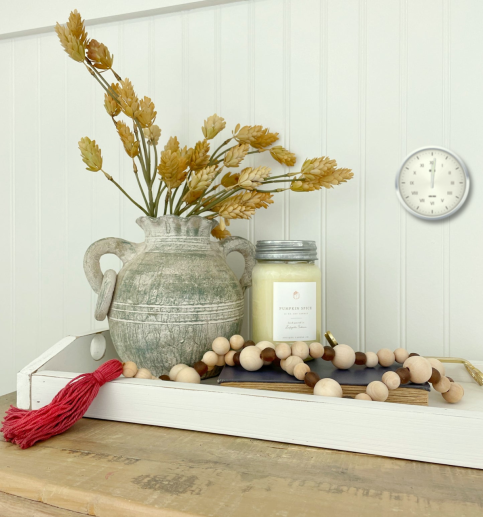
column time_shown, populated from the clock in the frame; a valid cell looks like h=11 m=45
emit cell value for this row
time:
h=12 m=1
